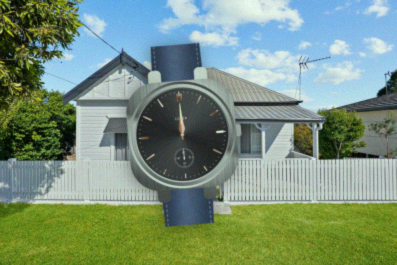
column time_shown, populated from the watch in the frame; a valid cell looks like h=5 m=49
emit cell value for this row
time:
h=12 m=0
